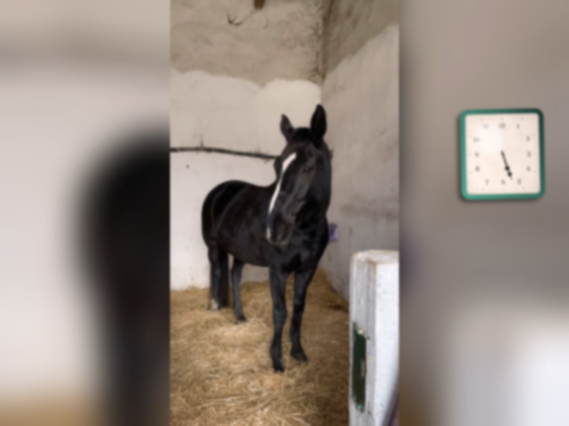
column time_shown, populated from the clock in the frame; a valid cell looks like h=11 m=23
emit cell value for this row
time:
h=5 m=27
